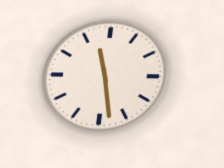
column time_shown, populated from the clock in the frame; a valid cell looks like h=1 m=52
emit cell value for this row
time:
h=11 m=28
